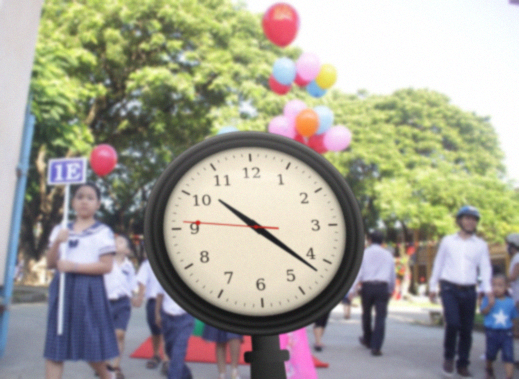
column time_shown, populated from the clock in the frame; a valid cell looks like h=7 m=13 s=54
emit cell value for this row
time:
h=10 m=21 s=46
